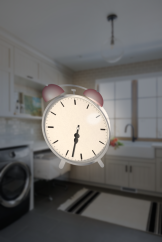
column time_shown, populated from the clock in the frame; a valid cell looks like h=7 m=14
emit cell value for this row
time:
h=6 m=33
